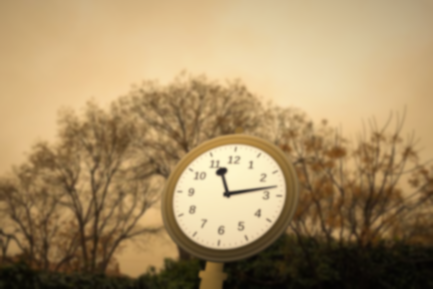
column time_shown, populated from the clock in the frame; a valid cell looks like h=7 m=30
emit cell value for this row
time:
h=11 m=13
